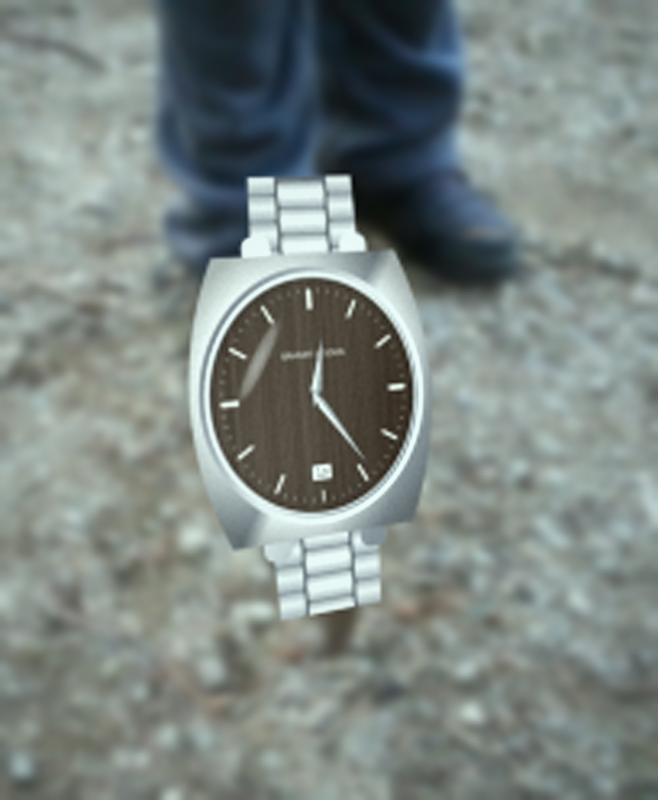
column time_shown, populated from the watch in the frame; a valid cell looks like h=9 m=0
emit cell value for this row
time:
h=12 m=24
